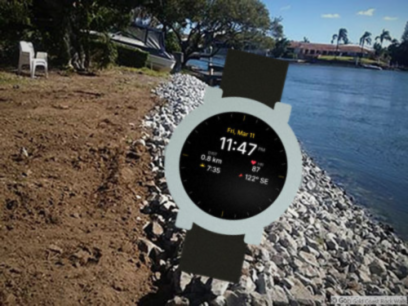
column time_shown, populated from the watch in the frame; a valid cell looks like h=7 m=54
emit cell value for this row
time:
h=11 m=47
